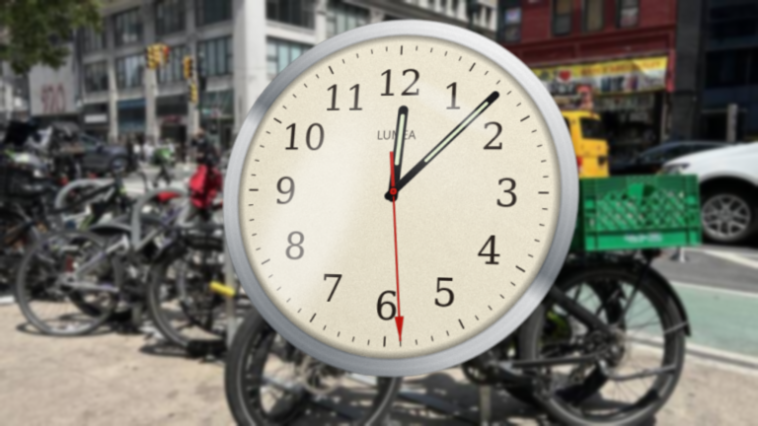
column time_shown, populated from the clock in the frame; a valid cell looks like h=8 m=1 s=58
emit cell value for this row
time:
h=12 m=7 s=29
